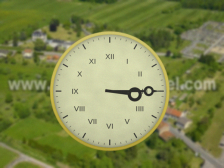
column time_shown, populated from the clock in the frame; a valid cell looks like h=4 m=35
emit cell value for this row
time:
h=3 m=15
